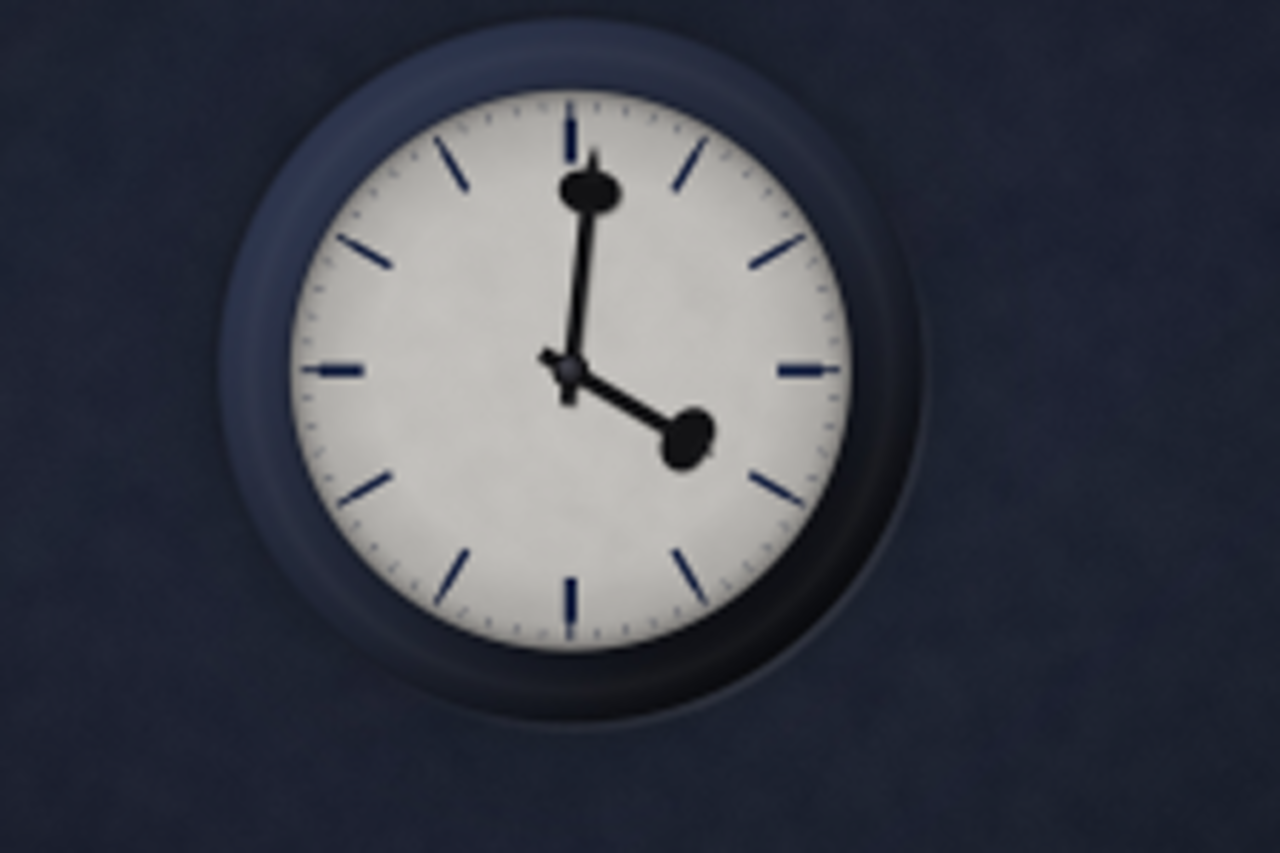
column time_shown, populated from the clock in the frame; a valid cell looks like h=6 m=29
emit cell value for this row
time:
h=4 m=1
